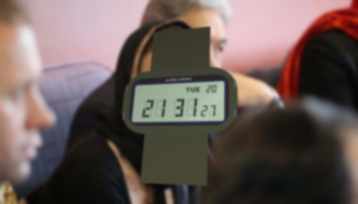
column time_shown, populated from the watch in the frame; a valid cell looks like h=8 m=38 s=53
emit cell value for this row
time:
h=21 m=31 s=27
